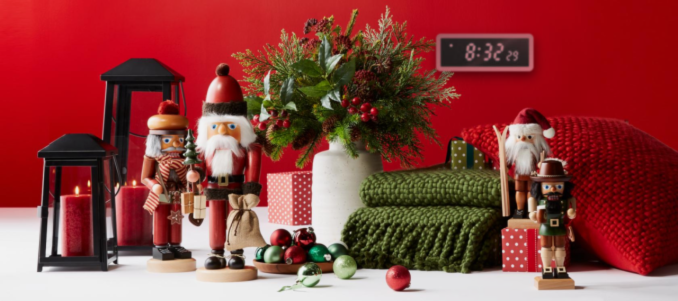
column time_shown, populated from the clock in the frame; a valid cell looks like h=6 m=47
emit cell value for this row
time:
h=8 m=32
